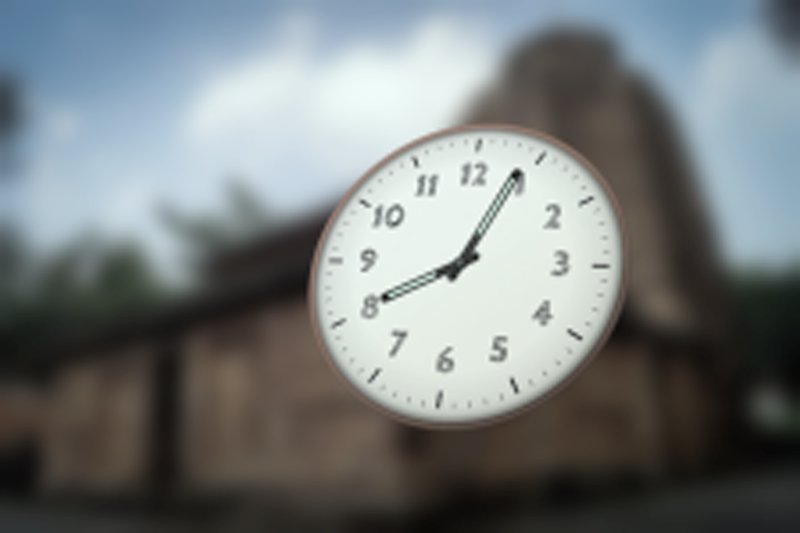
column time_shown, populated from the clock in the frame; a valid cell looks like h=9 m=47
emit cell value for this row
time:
h=8 m=4
